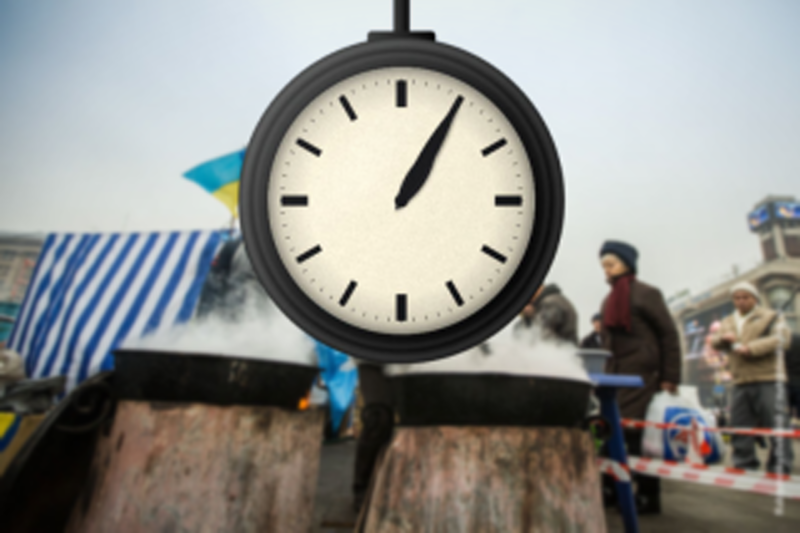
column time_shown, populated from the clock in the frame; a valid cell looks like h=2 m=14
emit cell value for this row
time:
h=1 m=5
